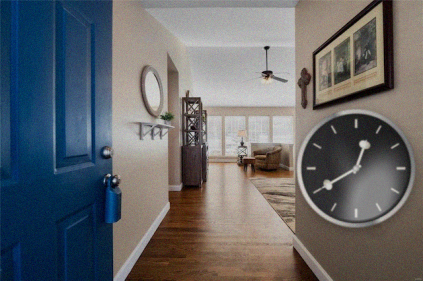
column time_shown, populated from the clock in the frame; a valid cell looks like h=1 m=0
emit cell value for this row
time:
h=12 m=40
